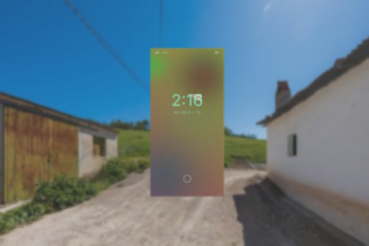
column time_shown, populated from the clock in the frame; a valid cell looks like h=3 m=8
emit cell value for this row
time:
h=2 m=16
